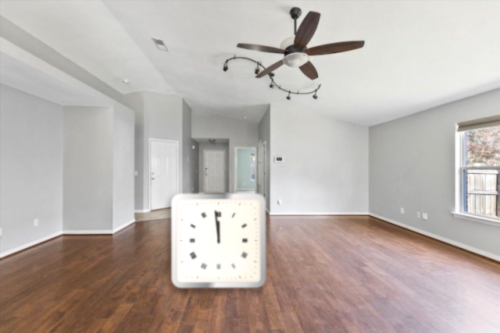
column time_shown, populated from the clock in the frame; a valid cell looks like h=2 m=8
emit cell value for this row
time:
h=11 m=59
